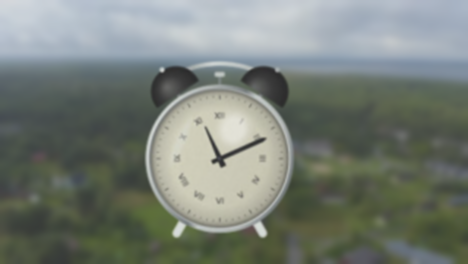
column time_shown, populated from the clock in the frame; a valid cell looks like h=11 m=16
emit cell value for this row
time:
h=11 m=11
